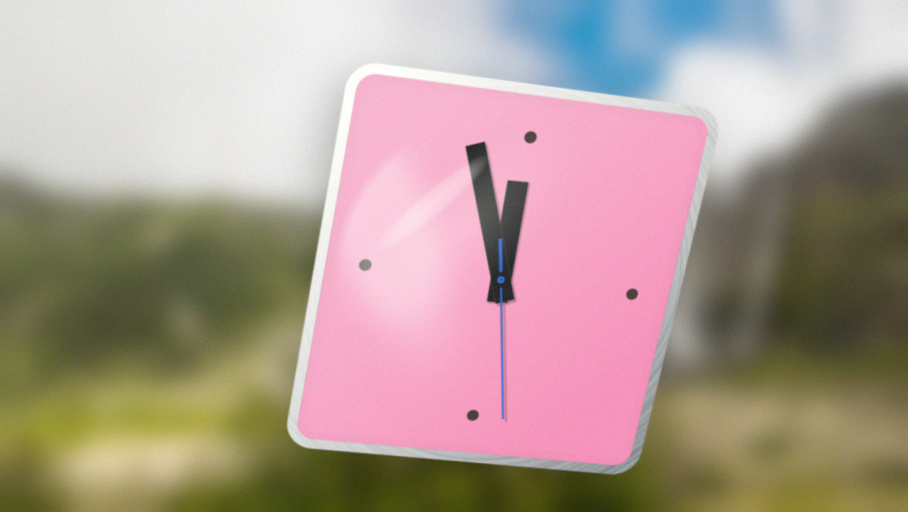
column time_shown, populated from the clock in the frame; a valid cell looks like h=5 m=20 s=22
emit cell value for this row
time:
h=11 m=56 s=28
